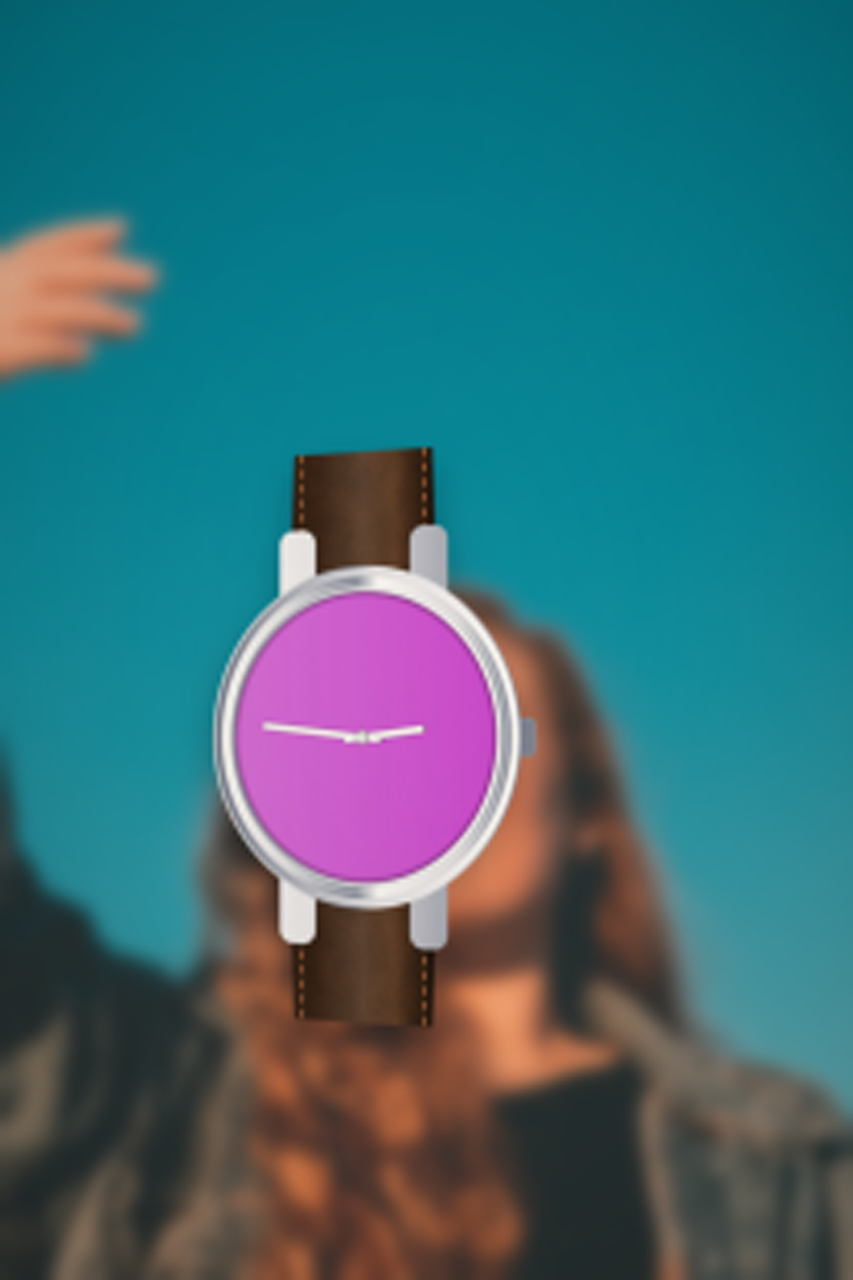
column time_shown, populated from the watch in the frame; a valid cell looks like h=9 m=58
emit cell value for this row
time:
h=2 m=46
